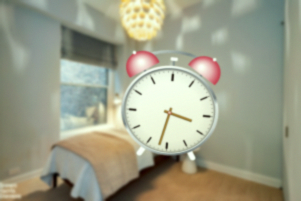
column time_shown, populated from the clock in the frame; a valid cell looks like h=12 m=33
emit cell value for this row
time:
h=3 m=32
